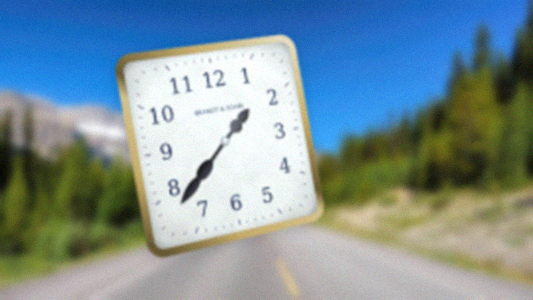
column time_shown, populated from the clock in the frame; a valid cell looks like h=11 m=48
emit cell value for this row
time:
h=1 m=38
